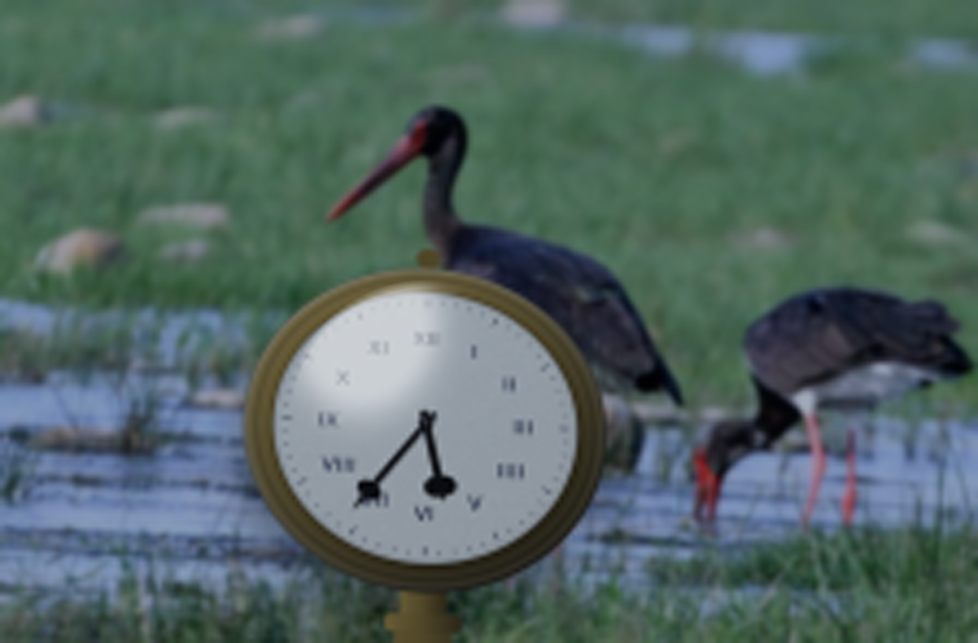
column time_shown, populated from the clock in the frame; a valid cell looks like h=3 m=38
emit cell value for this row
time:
h=5 m=36
